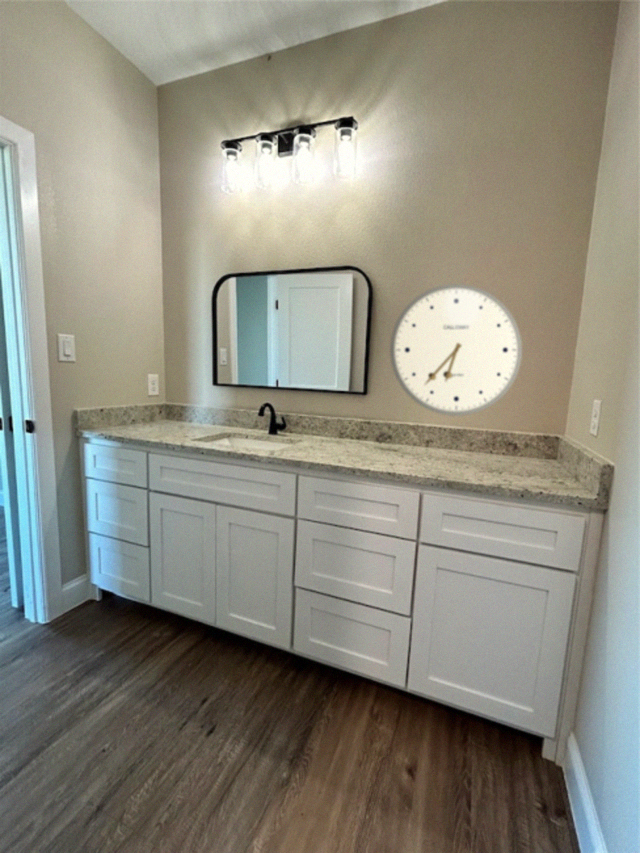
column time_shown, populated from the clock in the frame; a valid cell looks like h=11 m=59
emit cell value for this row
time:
h=6 m=37
